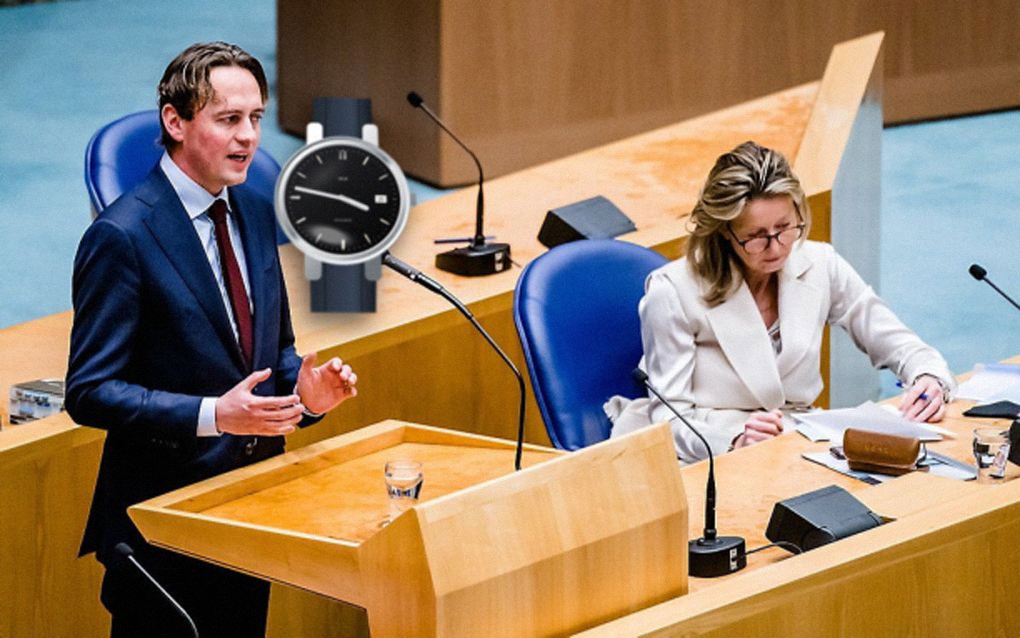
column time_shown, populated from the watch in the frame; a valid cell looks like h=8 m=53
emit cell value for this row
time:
h=3 m=47
